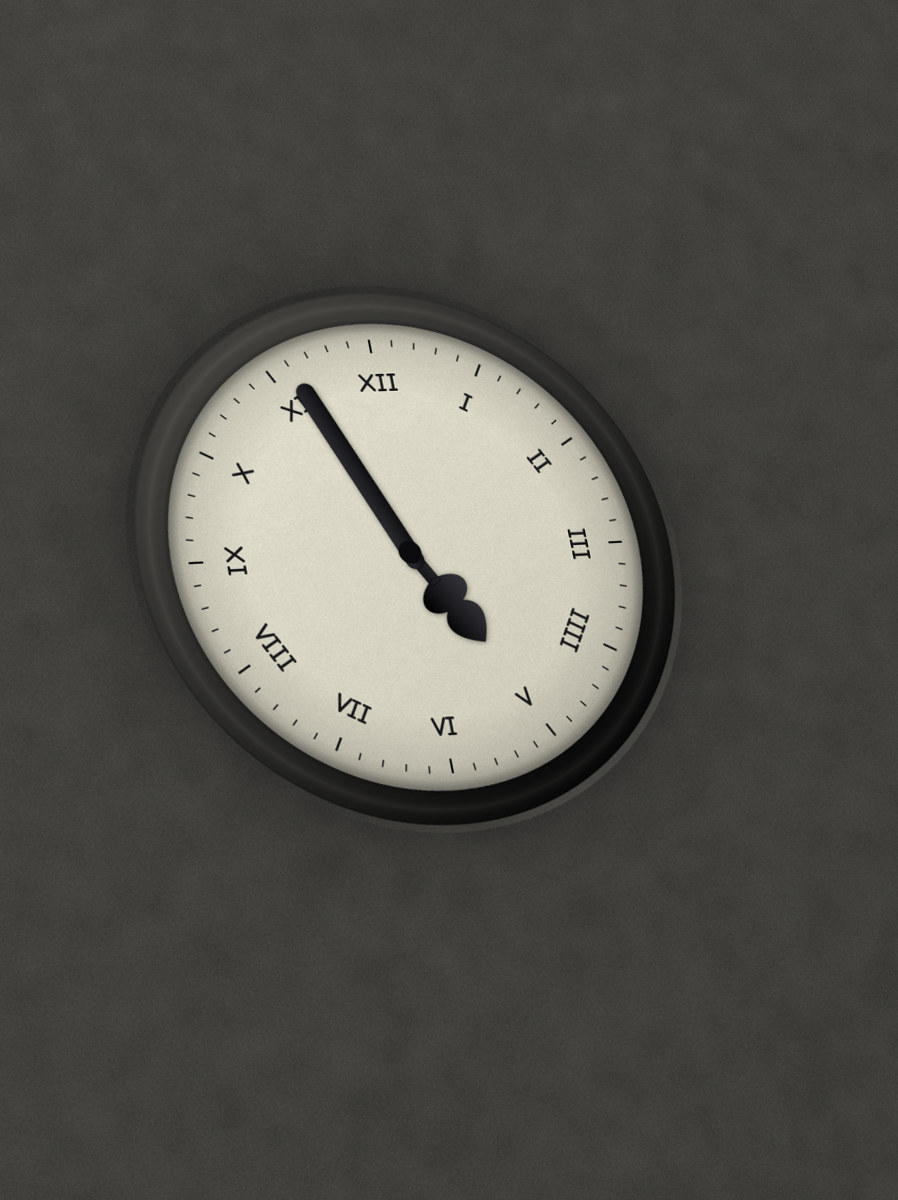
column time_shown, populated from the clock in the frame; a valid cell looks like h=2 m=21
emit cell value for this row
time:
h=4 m=56
